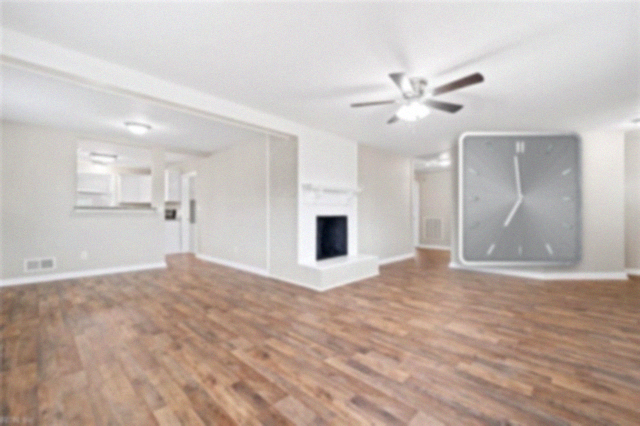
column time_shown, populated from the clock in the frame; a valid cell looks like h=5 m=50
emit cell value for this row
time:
h=6 m=59
